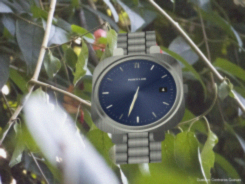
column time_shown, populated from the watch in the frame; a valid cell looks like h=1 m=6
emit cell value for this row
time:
h=6 m=33
